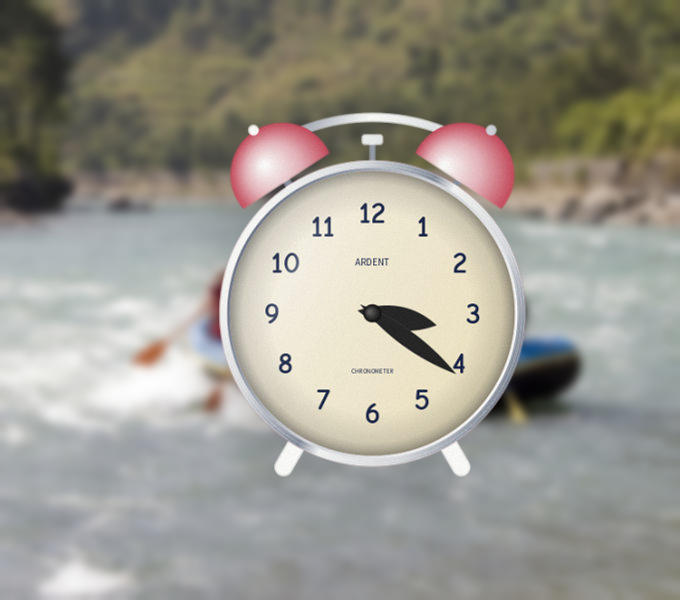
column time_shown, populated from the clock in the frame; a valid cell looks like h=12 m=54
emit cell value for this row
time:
h=3 m=21
